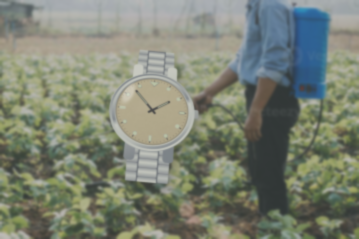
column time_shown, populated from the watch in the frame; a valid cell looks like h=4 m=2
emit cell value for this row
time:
h=1 m=53
